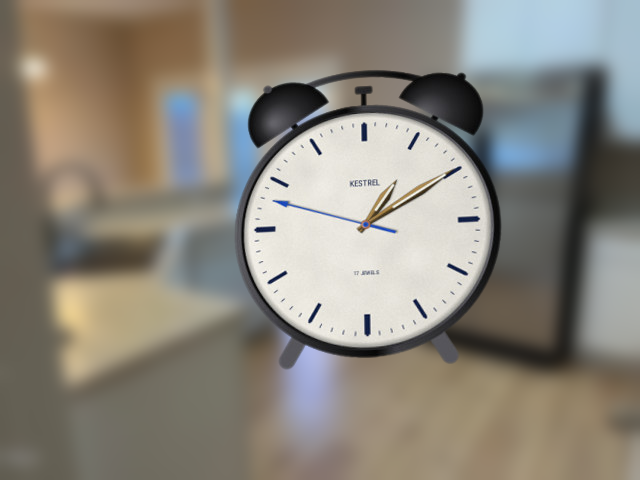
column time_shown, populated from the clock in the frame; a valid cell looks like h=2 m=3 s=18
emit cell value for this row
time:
h=1 m=9 s=48
